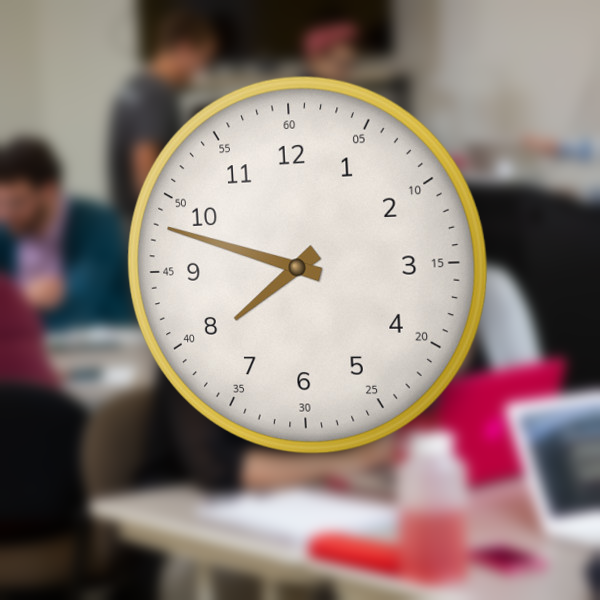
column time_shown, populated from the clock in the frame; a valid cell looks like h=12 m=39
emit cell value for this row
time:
h=7 m=48
